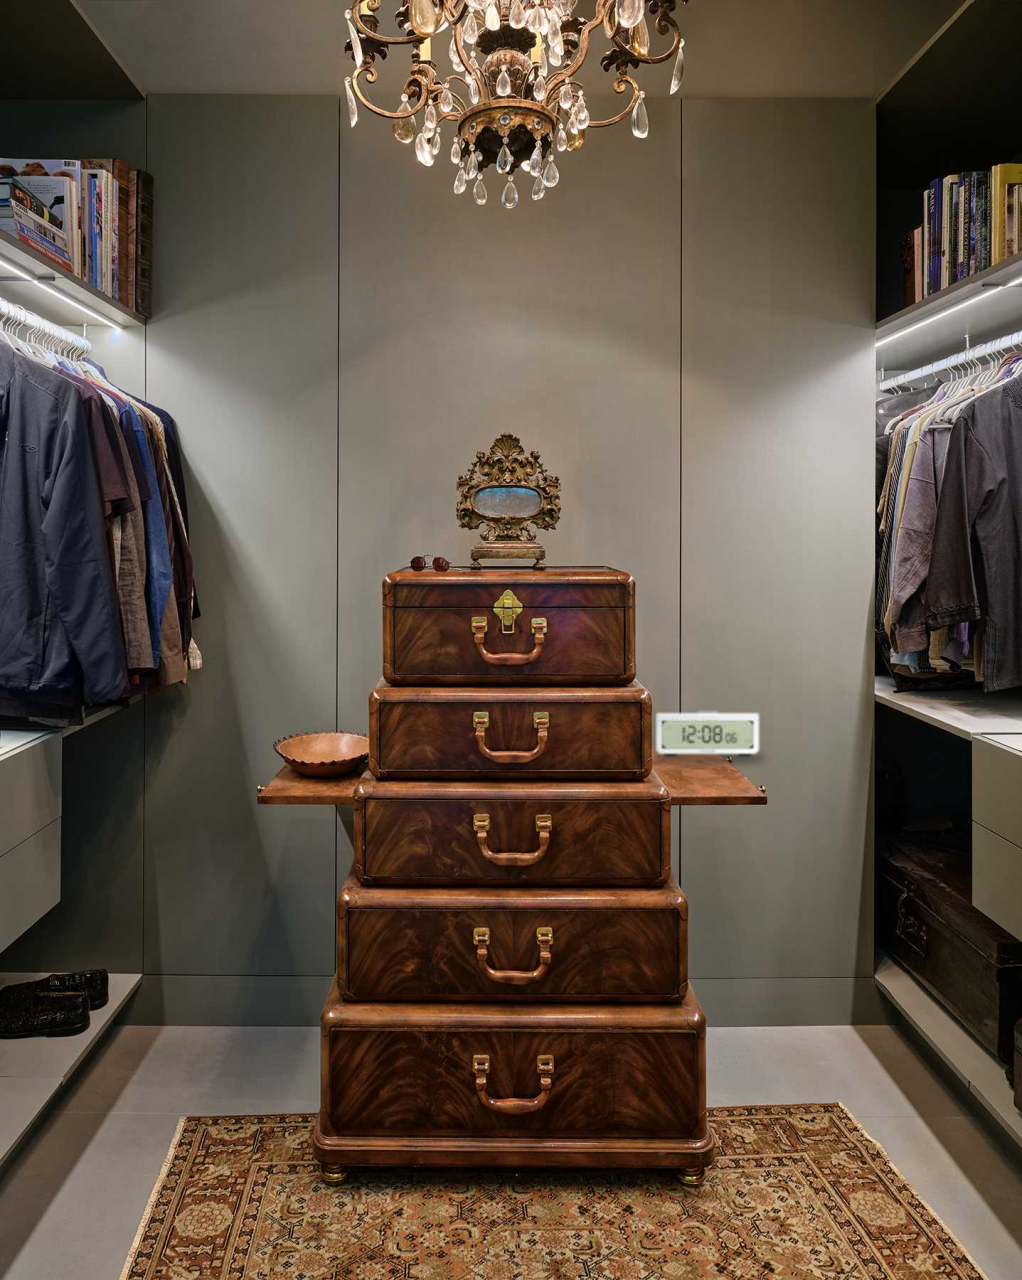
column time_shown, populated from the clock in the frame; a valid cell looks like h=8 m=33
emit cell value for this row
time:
h=12 m=8
